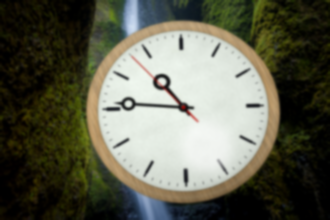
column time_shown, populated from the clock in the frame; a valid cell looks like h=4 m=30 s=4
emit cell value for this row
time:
h=10 m=45 s=53
